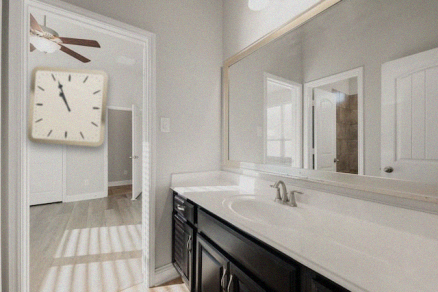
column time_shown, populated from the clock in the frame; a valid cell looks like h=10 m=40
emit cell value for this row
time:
h=10 m=56
